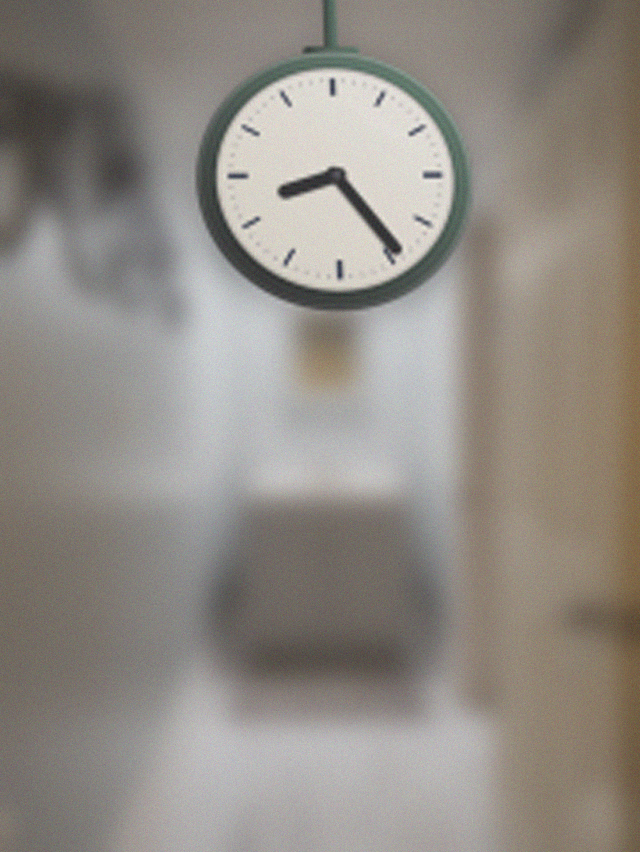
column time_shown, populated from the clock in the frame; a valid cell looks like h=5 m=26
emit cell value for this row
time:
h=8 m=24
